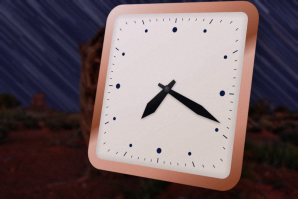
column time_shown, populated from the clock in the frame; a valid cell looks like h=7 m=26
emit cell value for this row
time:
h=7 m=19
